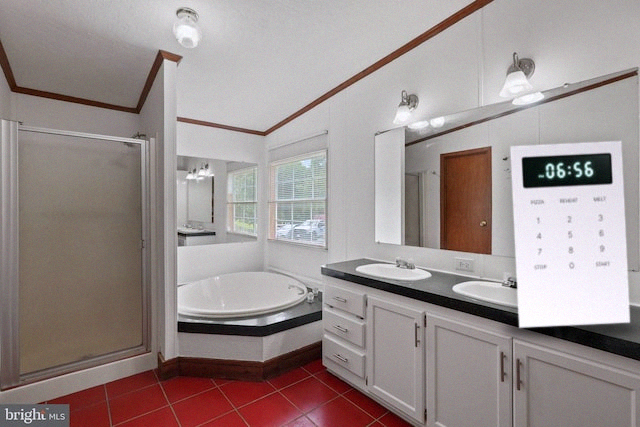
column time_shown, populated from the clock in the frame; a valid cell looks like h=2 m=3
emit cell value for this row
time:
h=6 m=56
